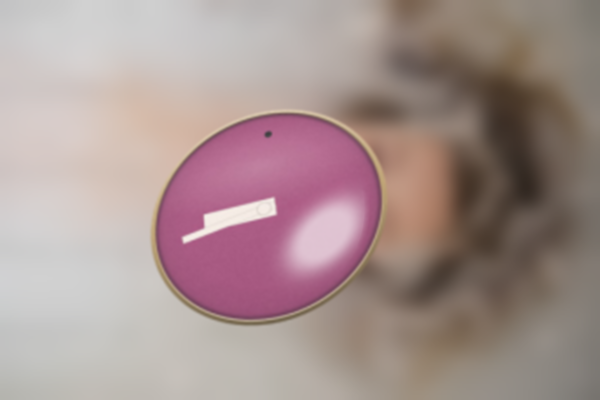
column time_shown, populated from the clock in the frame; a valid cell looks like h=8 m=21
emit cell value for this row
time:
h=8 m=42
